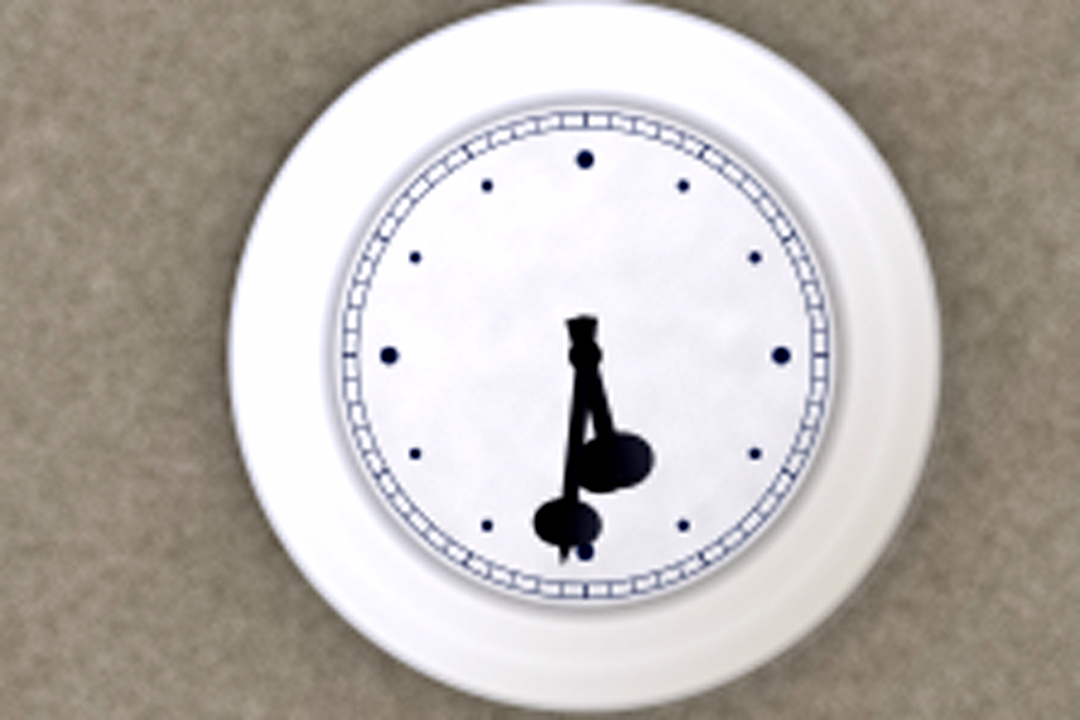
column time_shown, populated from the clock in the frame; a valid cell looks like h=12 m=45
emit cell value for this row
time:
h=5 m=31
